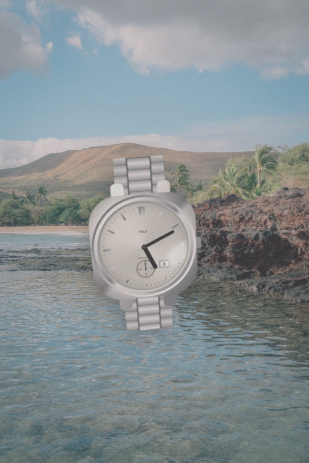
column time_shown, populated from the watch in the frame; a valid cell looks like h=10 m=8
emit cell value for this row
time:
h=5 m=11
